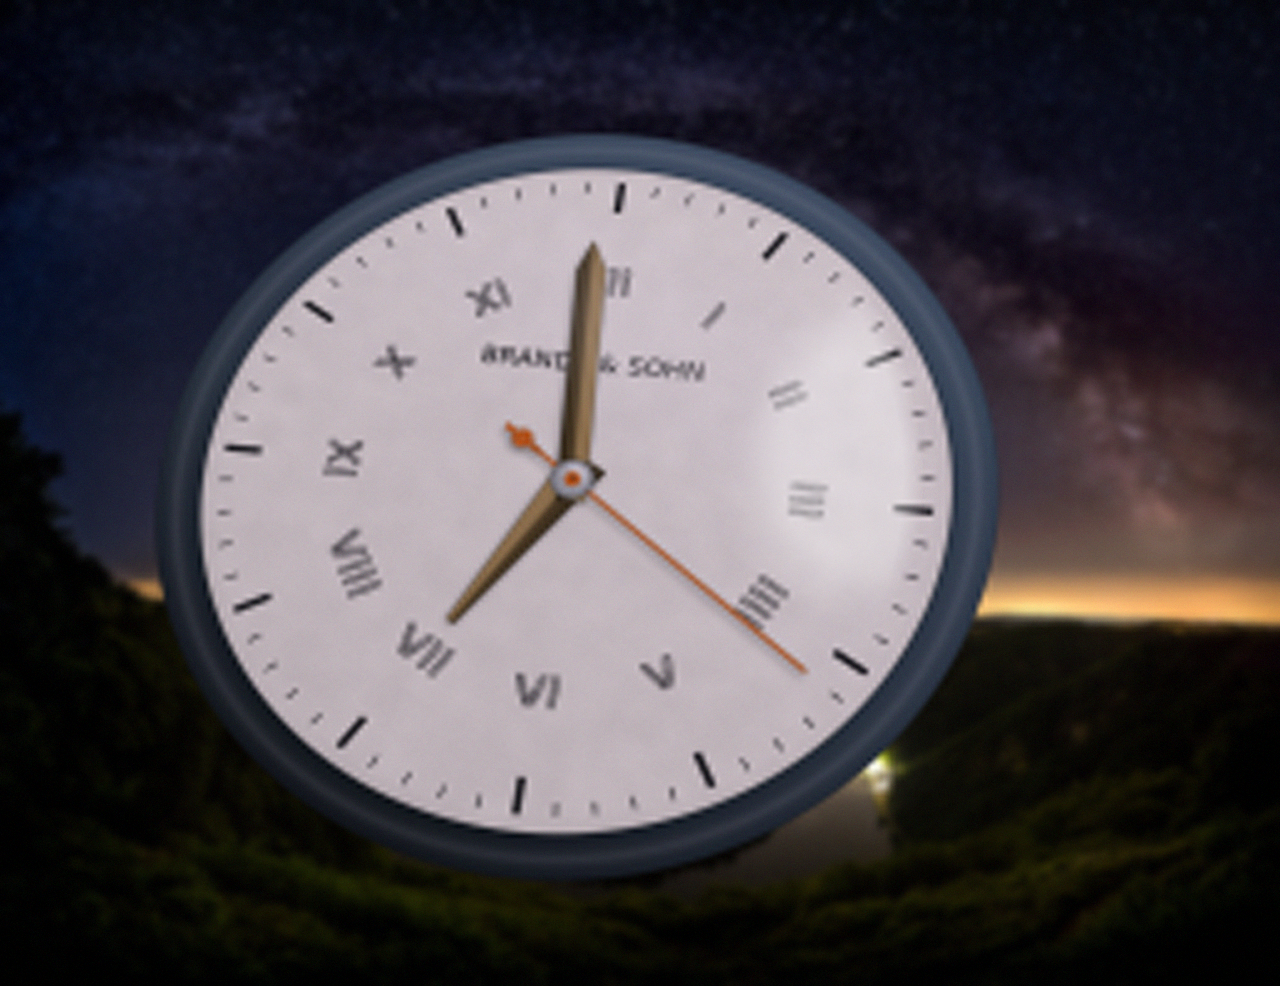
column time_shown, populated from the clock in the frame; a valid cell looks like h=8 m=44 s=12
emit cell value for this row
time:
h=6 m=59 s=21
